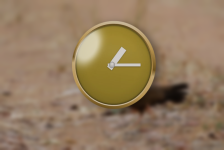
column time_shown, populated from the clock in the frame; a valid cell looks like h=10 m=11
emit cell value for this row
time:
h=1 m=15
